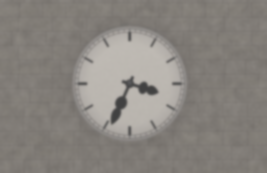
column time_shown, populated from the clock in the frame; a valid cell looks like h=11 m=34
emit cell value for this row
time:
h=3 m=34
